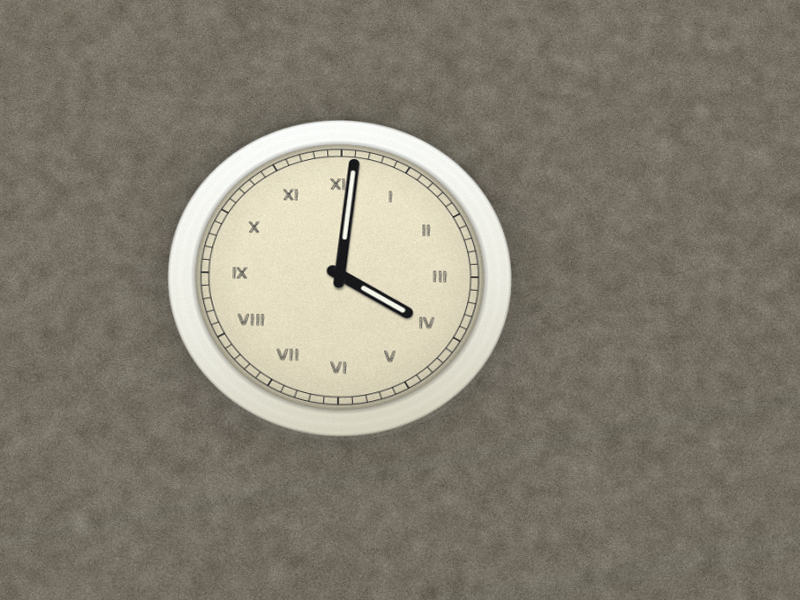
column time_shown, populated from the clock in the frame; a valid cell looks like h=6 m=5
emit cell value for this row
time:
h=4 m=1
